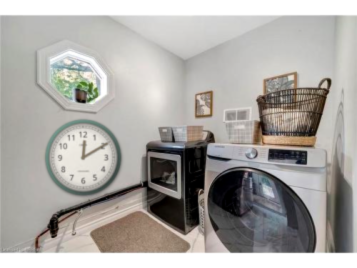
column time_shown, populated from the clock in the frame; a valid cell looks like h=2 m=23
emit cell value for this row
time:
h=12 m=10
